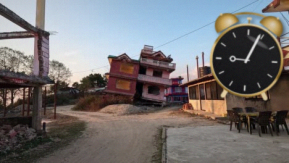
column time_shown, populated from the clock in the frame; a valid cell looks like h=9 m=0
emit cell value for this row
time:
h=9 m=4
